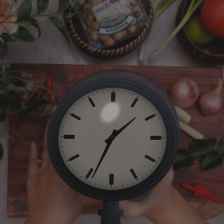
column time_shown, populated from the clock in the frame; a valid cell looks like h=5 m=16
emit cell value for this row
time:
h=1 m=34
